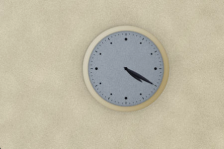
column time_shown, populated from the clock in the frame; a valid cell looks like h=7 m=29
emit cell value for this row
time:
h=4 m=20
